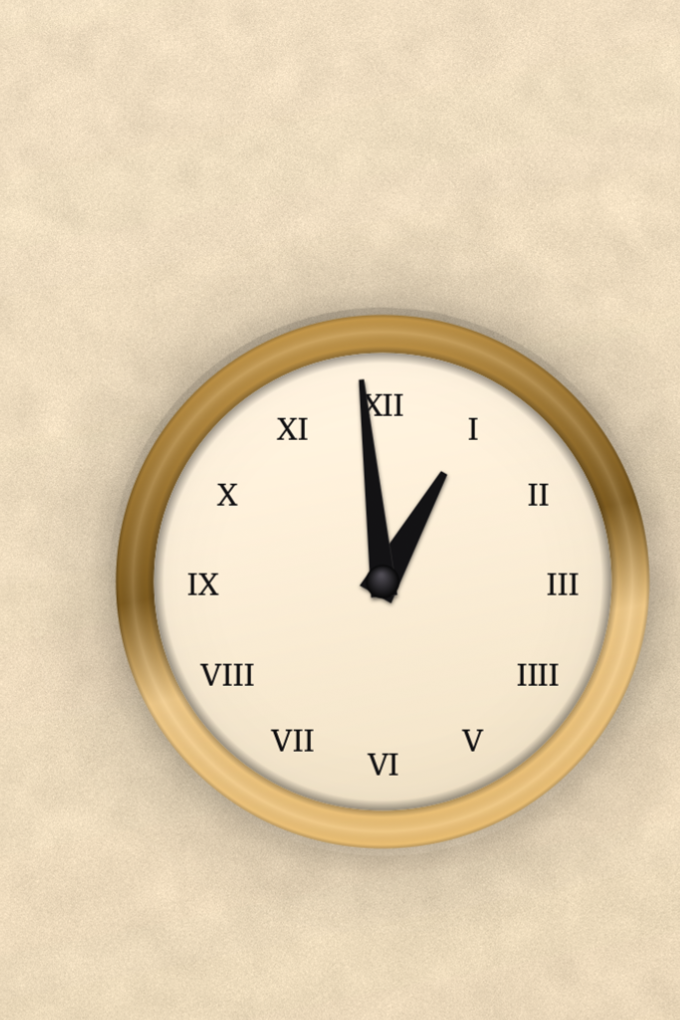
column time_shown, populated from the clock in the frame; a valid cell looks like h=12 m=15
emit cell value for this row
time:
h=12 m=59
